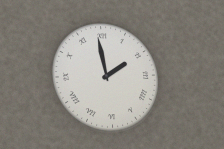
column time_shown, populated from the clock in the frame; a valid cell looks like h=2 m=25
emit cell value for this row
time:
h=1 m=59
